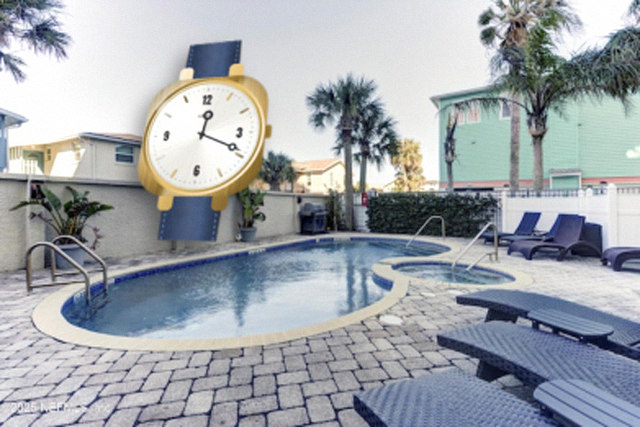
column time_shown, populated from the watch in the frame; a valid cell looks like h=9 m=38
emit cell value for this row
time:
h=12 m=19
